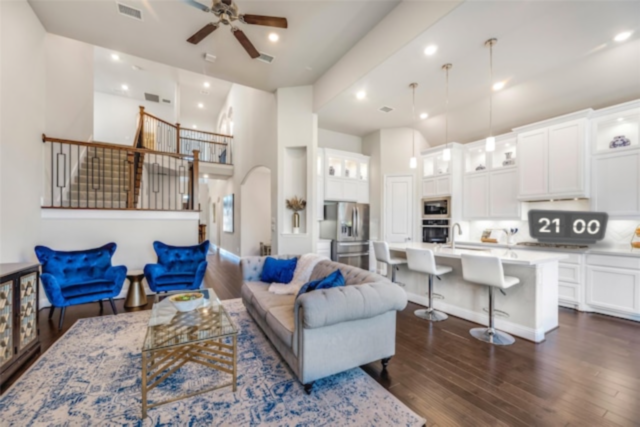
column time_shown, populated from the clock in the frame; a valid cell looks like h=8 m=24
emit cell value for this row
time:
h=21 m=0
